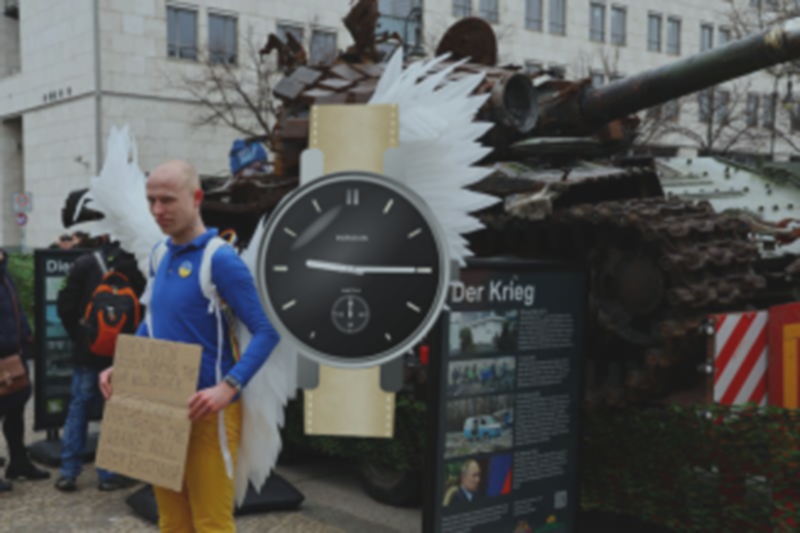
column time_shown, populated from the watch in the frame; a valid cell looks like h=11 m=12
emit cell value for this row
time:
h=9 m=15
